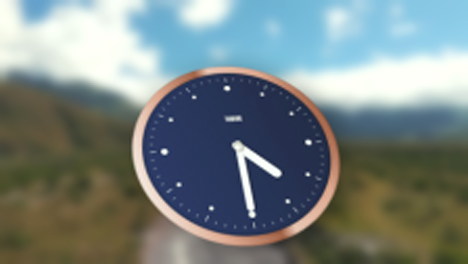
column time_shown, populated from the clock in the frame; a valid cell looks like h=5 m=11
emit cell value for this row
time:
h=4 m=30
